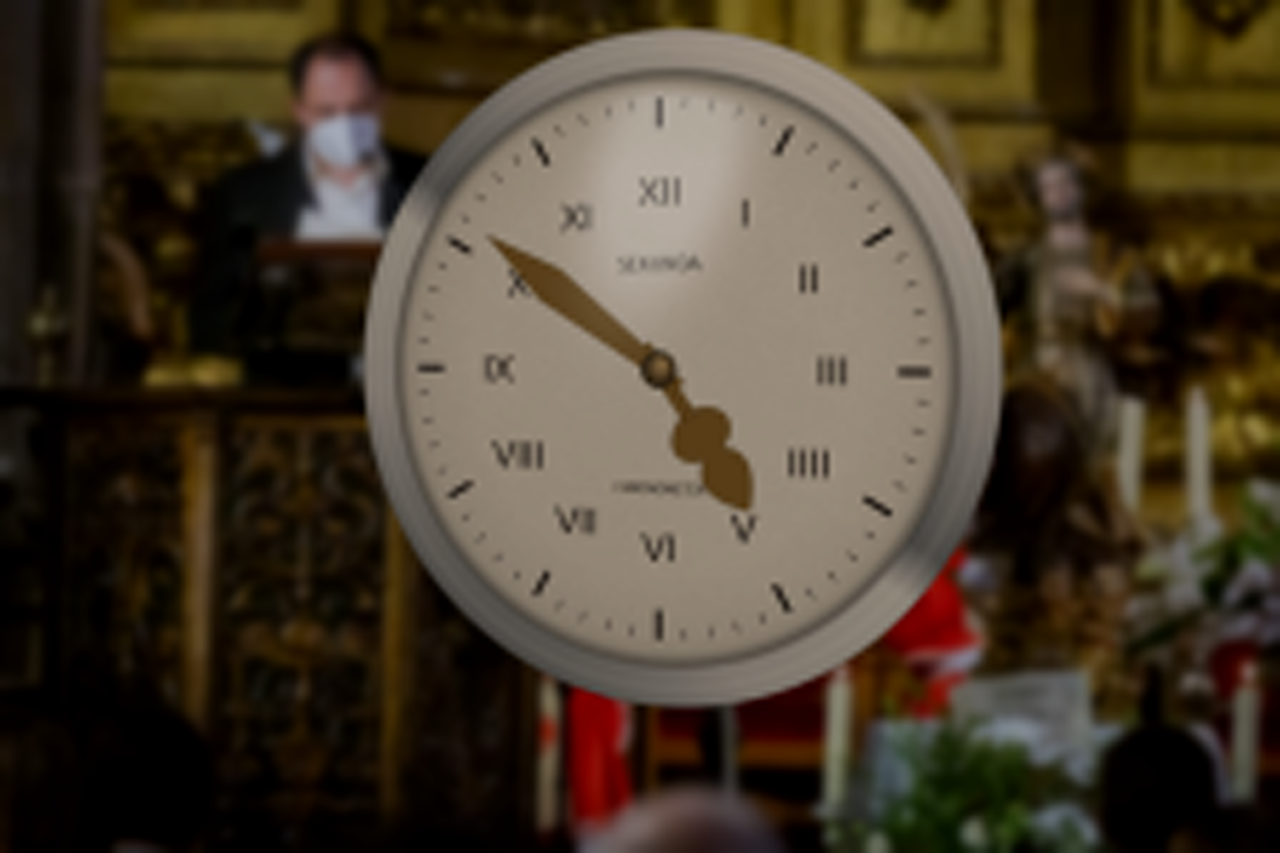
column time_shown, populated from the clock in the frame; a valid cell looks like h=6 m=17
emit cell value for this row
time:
h=4 m=51
